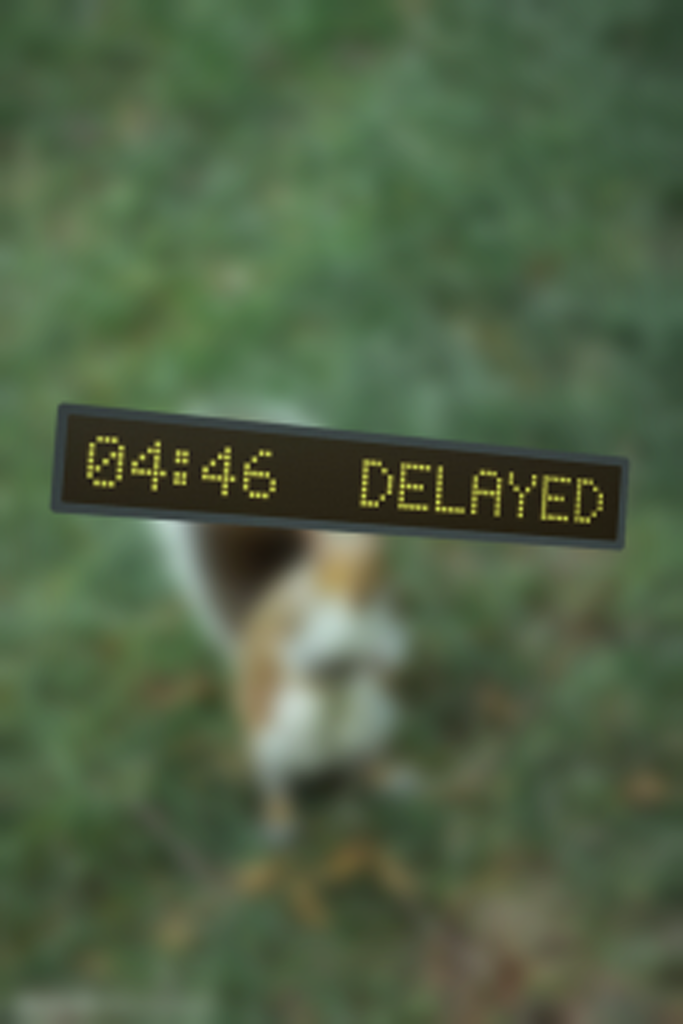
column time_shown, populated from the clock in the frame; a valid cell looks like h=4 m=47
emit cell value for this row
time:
h=4 m=46
